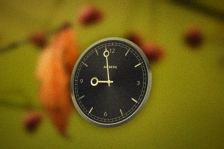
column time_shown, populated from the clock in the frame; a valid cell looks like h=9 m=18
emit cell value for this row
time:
h=8 m=58
